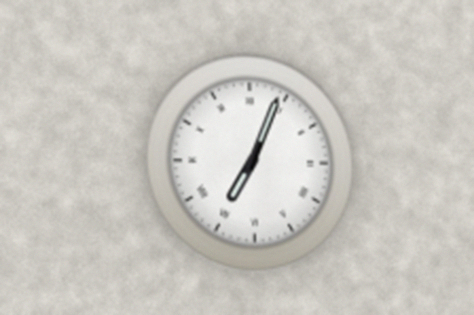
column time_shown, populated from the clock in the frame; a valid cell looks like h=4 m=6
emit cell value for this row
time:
h=7 m=4
